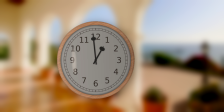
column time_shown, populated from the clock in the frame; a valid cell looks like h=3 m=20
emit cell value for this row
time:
h=12 m=59
